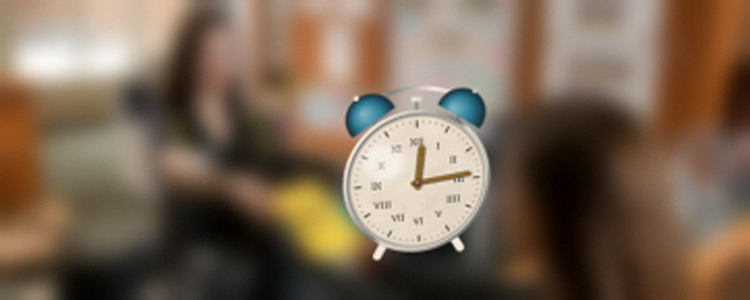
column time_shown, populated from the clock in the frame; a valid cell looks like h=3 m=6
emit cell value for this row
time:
h=12 m=14
